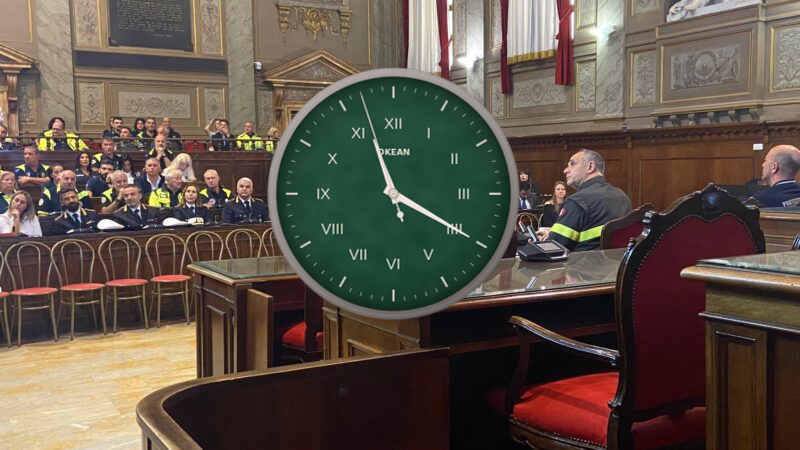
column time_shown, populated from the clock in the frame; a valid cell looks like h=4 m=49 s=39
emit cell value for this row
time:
h=11 m=19 s=57
